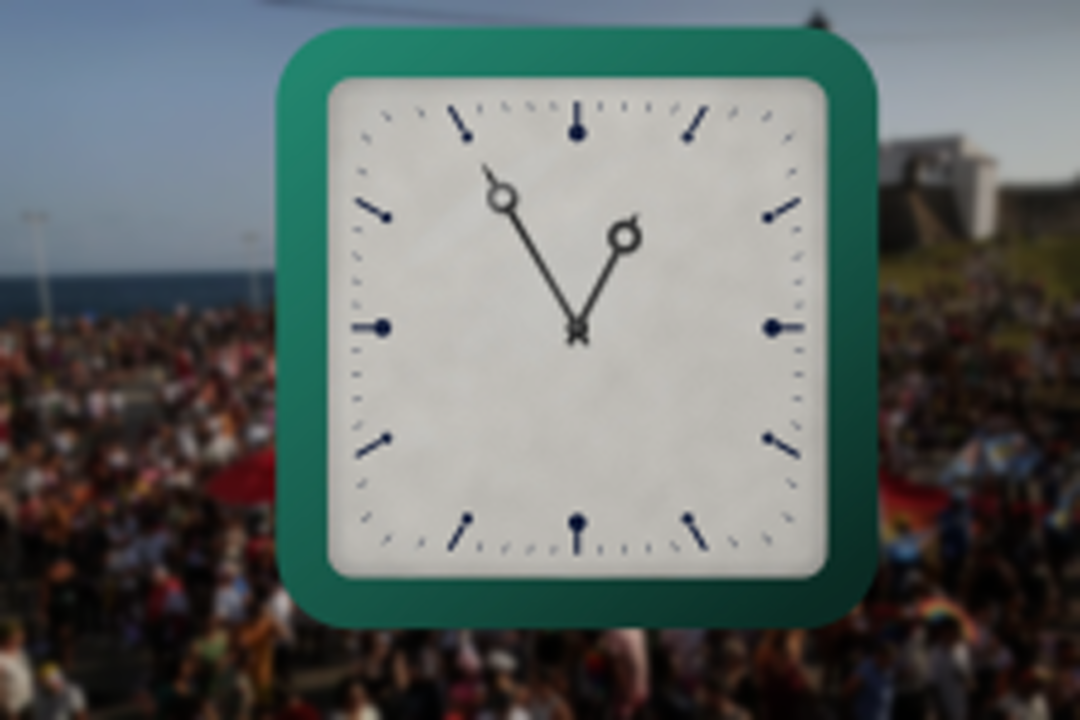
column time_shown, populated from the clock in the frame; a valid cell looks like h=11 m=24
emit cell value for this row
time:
h=12 m=55
